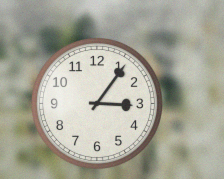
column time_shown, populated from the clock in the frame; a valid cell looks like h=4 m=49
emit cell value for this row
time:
h=3 m=6
